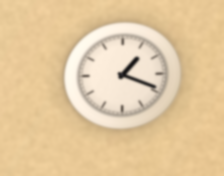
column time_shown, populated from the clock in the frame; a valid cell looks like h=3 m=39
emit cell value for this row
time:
h=1 m=19
